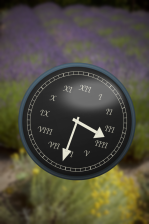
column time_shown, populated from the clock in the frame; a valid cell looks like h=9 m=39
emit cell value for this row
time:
h=3 m=31
